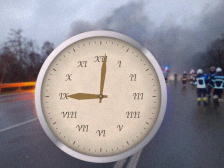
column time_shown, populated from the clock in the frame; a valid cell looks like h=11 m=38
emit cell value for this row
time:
h=9 m=1
